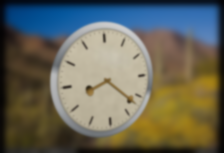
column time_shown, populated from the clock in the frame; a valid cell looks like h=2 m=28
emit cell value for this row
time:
h=8 m=22
